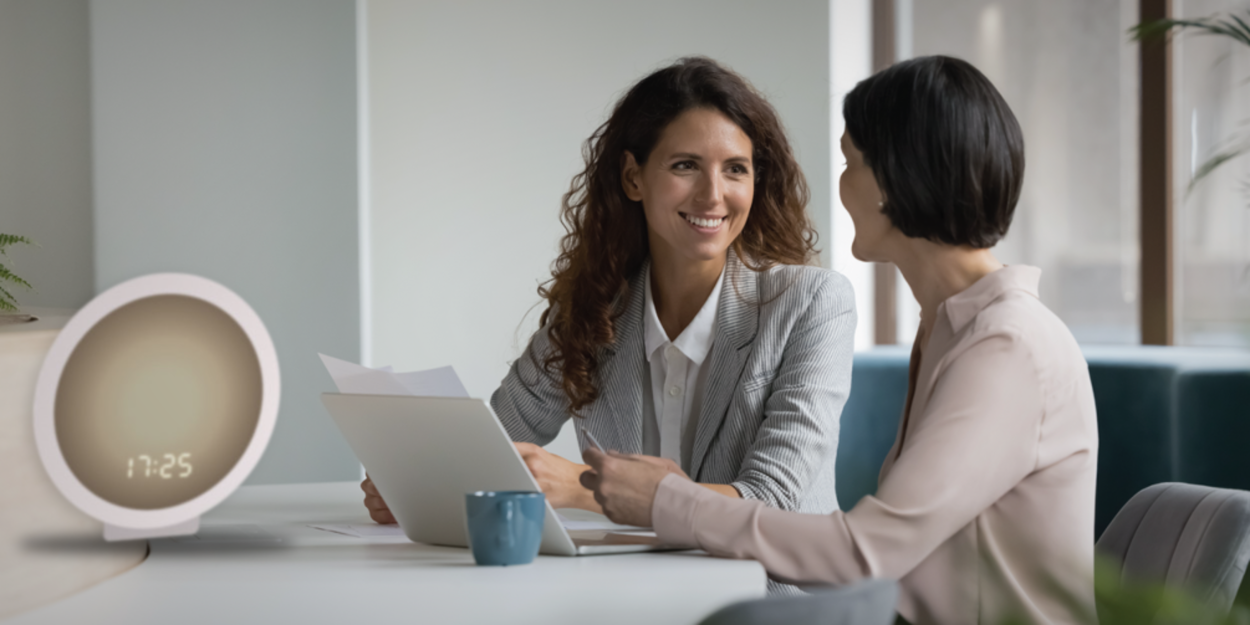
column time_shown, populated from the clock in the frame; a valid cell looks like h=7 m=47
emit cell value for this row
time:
h=17 m=25
